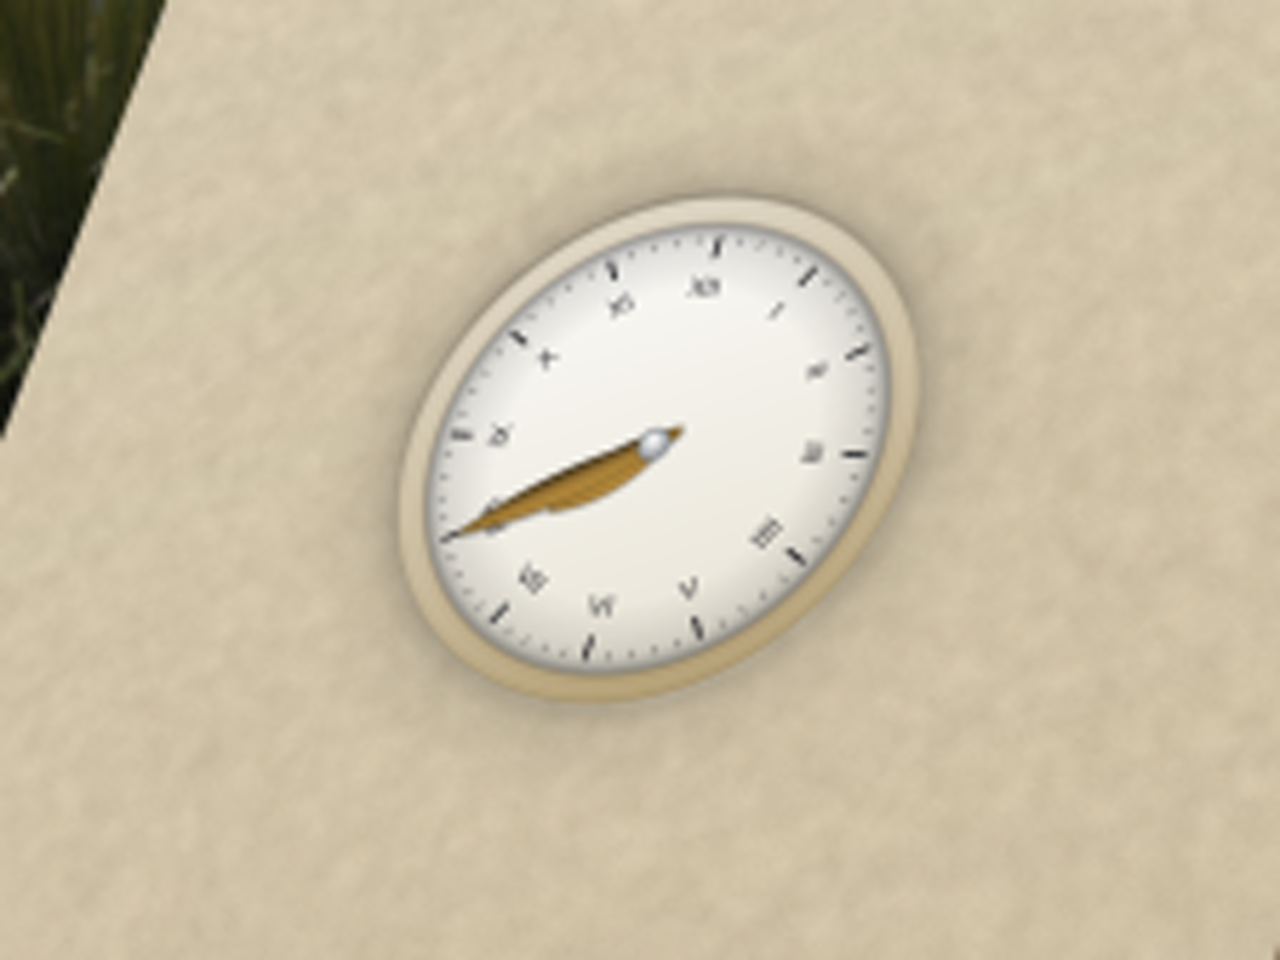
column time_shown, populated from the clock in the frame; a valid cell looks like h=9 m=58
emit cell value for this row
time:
h=7 m=40
